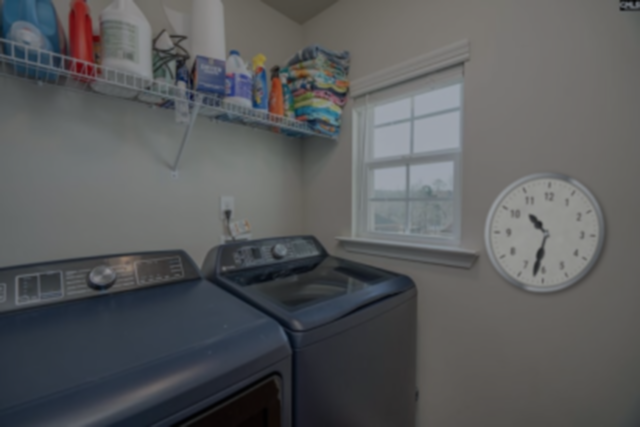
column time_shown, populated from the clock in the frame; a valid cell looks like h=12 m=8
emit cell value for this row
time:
h=10 m=32
